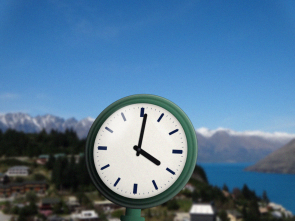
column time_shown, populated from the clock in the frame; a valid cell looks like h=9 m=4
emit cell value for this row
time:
h=4 m=1
